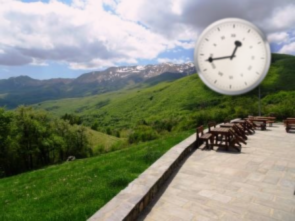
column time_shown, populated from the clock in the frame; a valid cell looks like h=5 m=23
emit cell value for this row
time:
h=12 m=43
